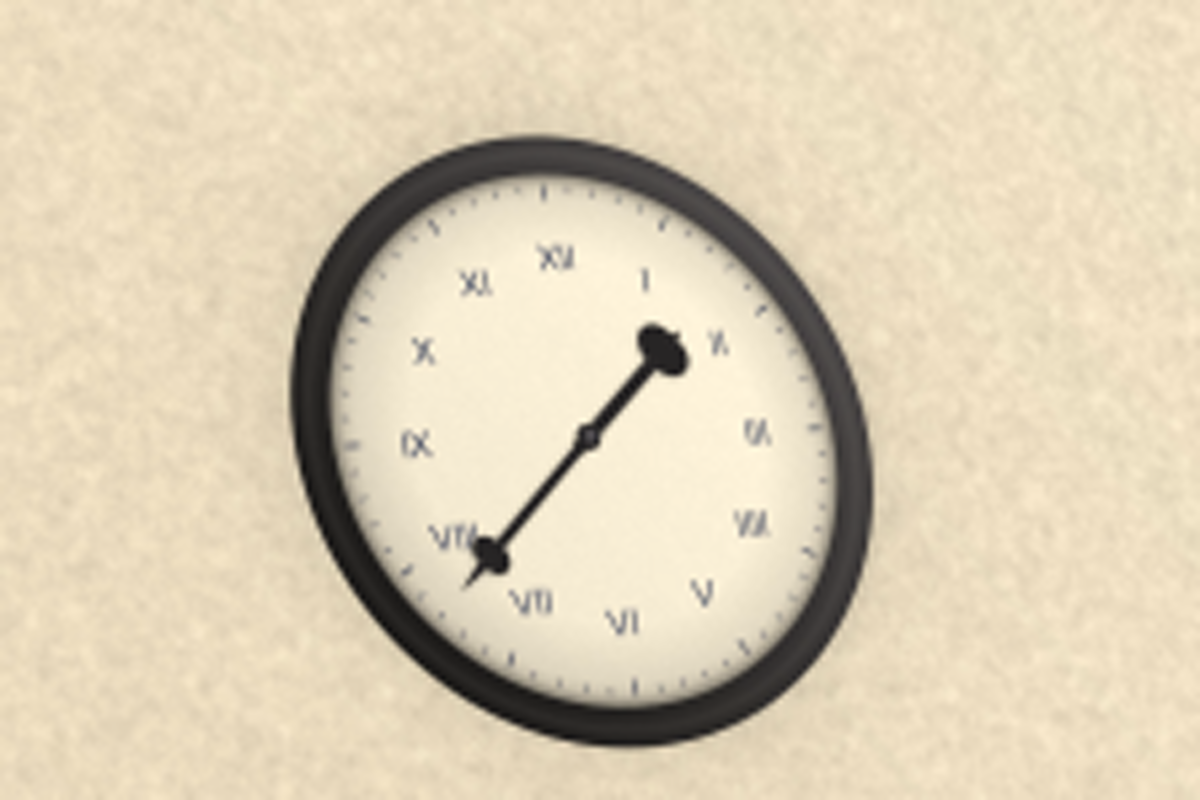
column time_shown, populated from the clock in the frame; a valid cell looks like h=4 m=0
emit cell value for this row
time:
h=1 m=38
